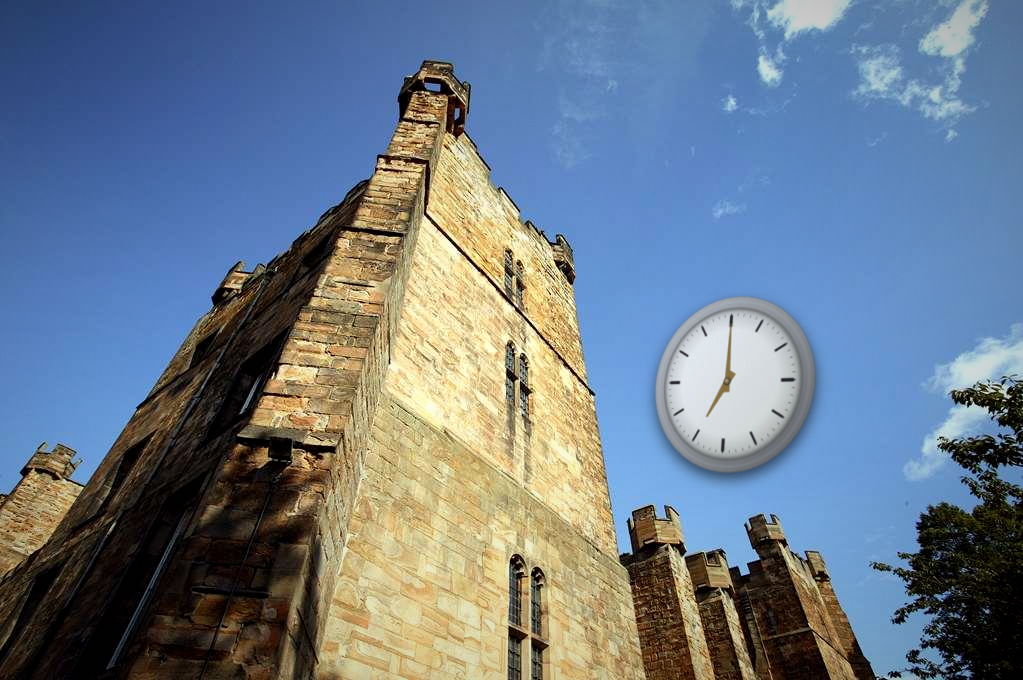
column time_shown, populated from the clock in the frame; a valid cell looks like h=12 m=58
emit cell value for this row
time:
h=7 m=0
